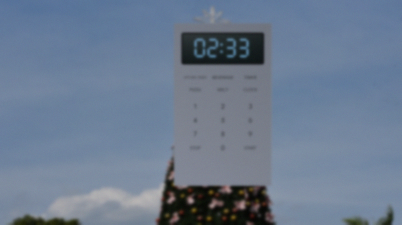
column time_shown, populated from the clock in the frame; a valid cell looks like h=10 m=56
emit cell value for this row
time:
h=2 m=33
